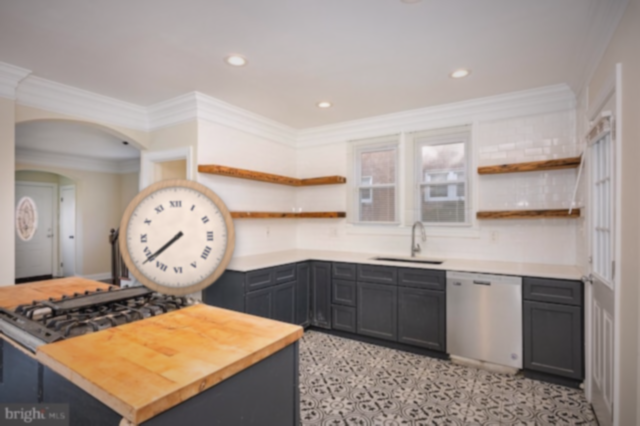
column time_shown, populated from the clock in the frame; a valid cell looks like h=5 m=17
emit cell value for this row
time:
h=7 m=39
